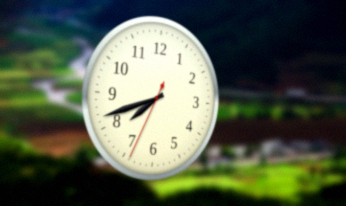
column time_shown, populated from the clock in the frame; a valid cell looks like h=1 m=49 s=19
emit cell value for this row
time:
h=7 m=41 s=34
